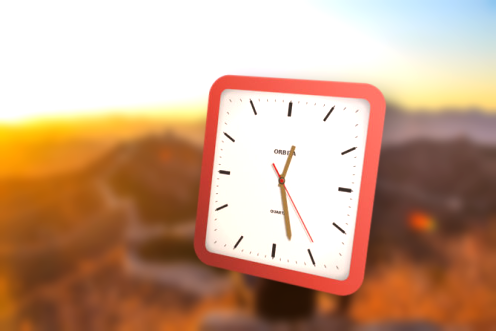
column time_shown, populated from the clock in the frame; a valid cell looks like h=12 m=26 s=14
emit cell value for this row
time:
h=12 m=27 s=24
